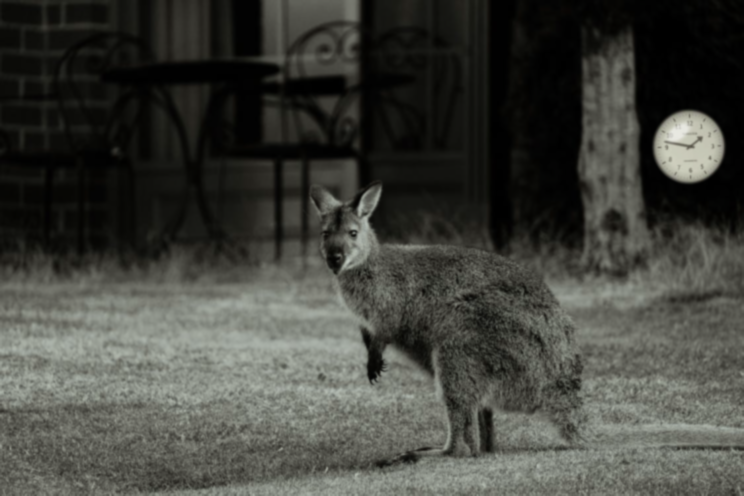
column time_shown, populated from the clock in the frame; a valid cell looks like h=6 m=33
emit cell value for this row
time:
h=1 m=47
